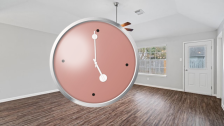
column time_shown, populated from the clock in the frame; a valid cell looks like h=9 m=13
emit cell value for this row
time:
h=4 m=59
